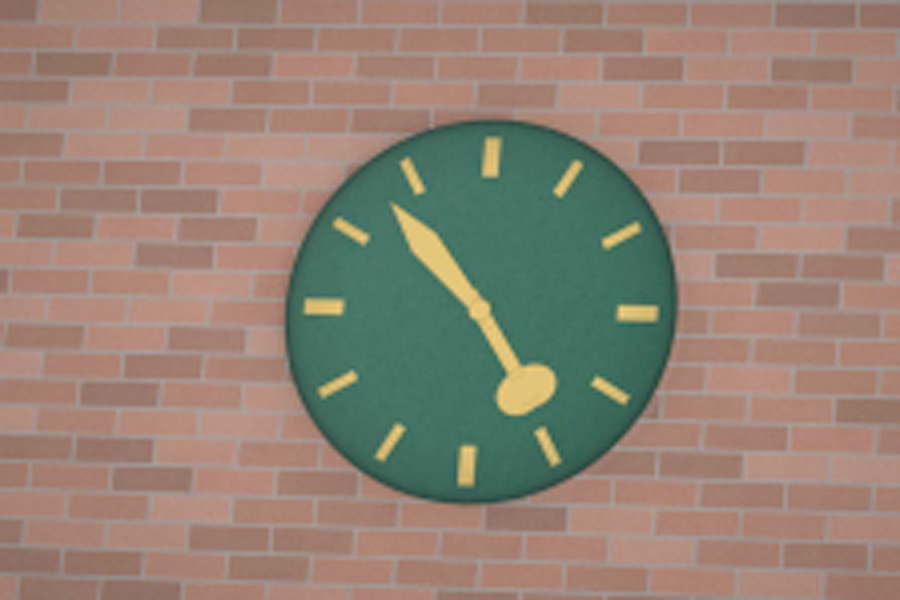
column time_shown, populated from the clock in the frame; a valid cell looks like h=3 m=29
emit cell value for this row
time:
h=4 m=53
